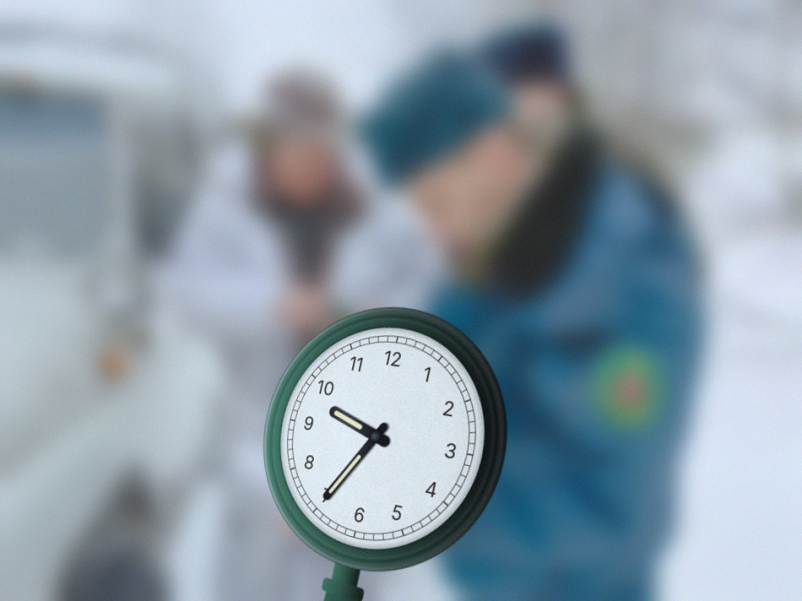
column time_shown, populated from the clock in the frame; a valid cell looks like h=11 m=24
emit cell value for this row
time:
h=9 m=35
